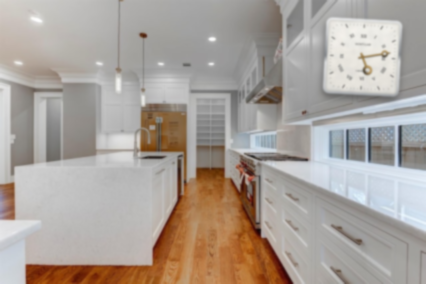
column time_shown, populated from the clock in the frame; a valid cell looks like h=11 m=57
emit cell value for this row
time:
h=5 m=13
